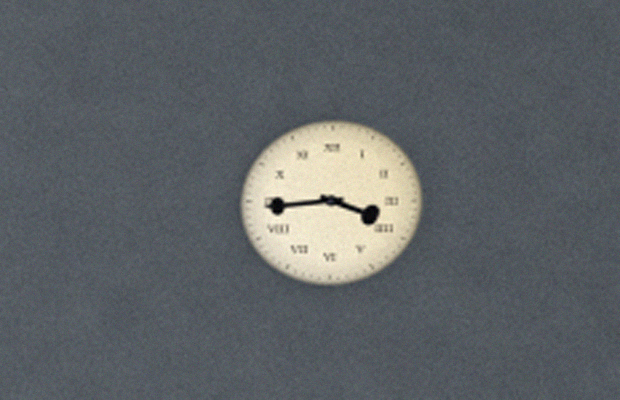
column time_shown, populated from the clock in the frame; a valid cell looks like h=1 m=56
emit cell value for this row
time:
h=3 m=44
